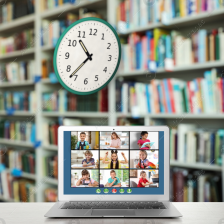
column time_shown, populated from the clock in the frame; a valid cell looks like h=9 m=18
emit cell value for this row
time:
h=10 m=37
